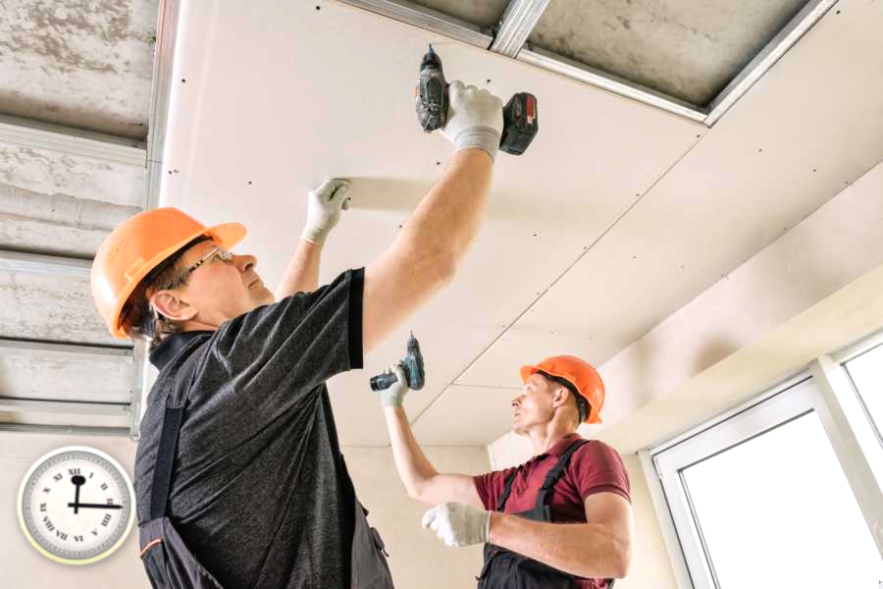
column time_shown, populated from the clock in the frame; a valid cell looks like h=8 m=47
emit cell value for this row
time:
h=12 m=16
